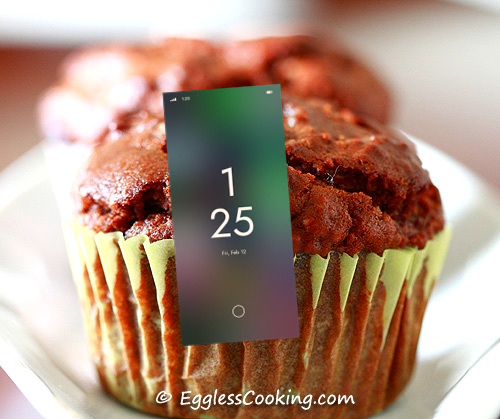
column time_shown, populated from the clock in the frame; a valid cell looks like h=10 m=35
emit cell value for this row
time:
h=1 m=25
